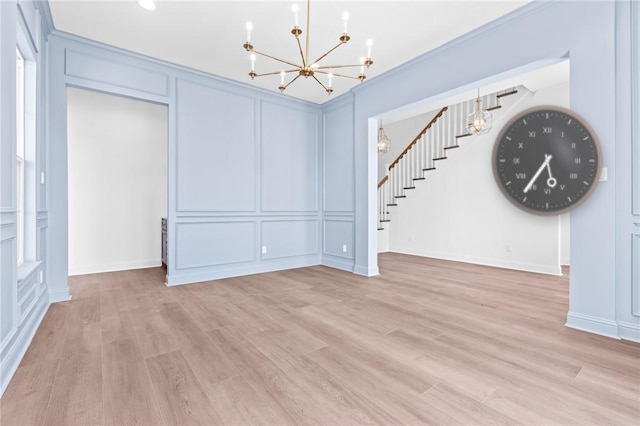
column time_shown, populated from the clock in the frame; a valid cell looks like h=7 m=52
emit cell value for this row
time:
h=5 m=36
